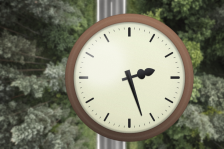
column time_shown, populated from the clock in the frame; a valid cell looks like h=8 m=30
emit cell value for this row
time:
h=2 m=27
